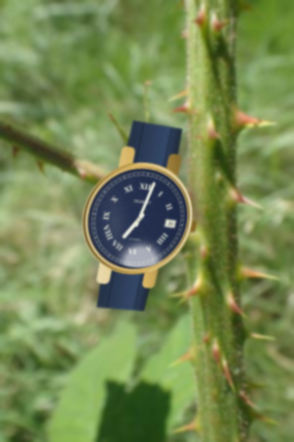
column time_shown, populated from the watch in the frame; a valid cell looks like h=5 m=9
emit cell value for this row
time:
h=7 m=2
